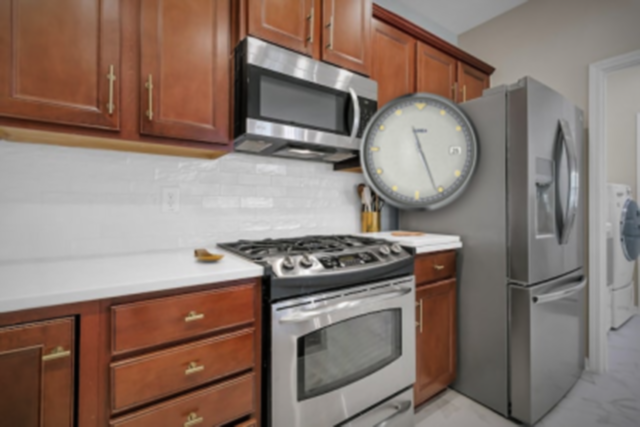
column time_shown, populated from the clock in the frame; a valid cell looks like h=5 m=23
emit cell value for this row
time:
h=11 m=26
